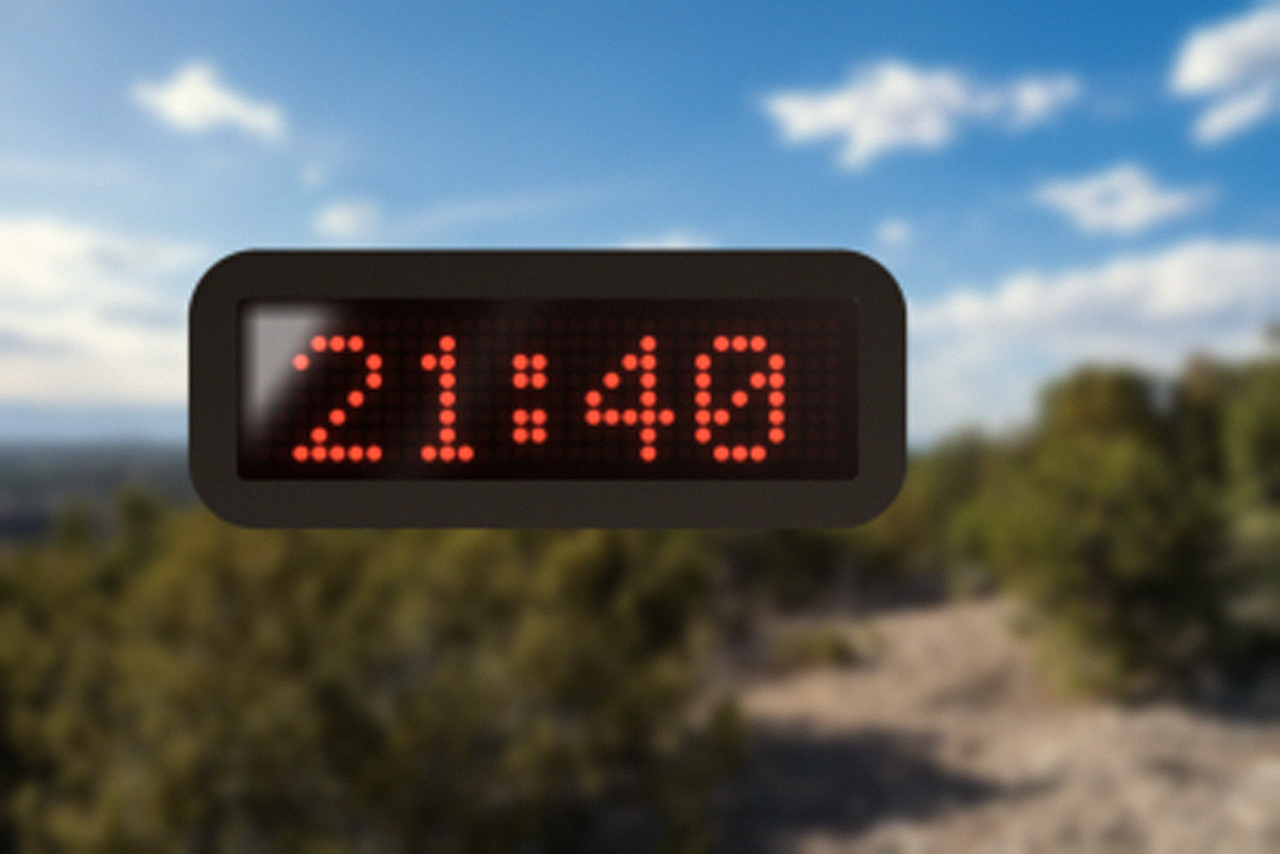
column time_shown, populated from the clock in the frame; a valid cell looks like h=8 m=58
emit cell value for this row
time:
h=21 m=40
